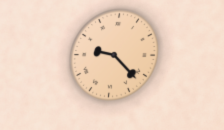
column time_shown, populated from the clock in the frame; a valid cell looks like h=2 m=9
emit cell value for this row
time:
h=9 m=22
